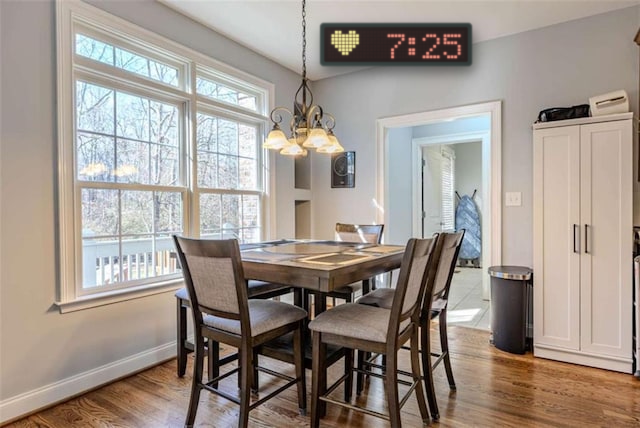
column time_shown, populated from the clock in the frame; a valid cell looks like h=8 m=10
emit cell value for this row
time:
h=7 m=25
